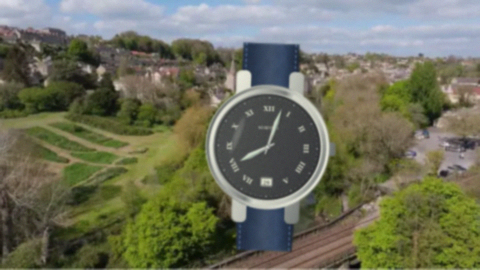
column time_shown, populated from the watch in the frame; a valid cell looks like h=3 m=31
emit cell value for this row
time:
h=8 m=3
